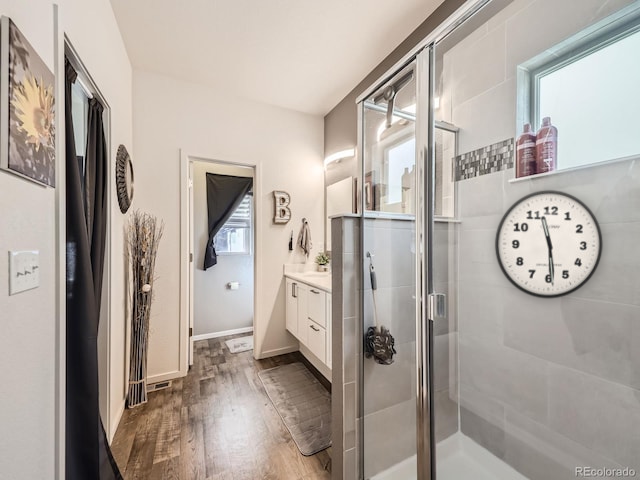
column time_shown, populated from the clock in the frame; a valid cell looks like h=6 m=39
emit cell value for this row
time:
h=11 m=29
